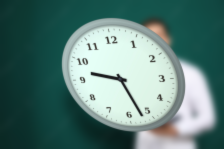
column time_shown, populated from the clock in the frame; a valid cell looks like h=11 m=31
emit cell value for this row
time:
h=9 m=27
